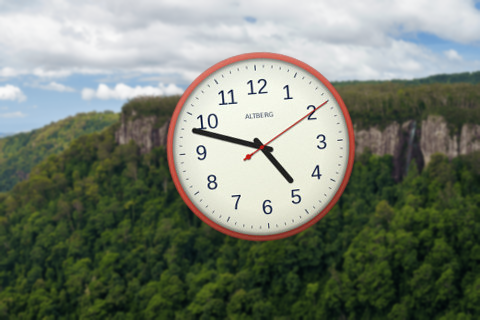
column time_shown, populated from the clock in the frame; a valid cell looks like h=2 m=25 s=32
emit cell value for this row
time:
h=4 m=48 s=10
